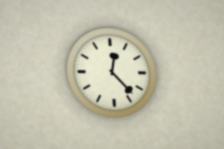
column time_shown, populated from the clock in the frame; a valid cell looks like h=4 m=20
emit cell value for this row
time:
h=12 m=23
